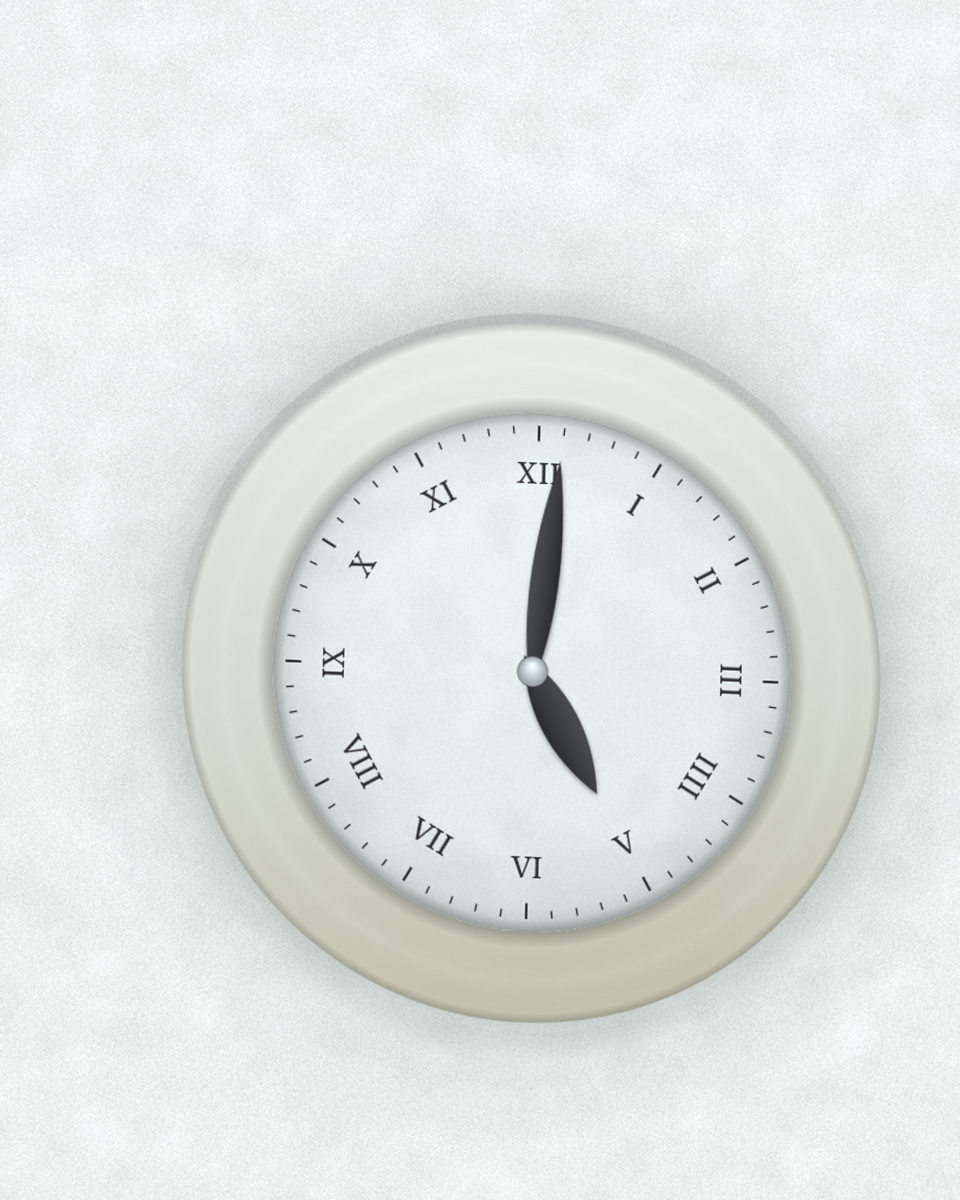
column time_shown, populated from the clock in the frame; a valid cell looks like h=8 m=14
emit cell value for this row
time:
h=5 m=1
